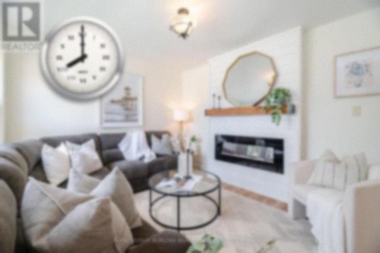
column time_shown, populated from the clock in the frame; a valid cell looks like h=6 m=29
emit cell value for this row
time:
h=8 m=0
